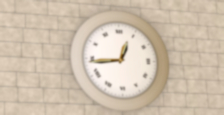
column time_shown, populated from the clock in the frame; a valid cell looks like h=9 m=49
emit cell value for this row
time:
h=12 m=44
